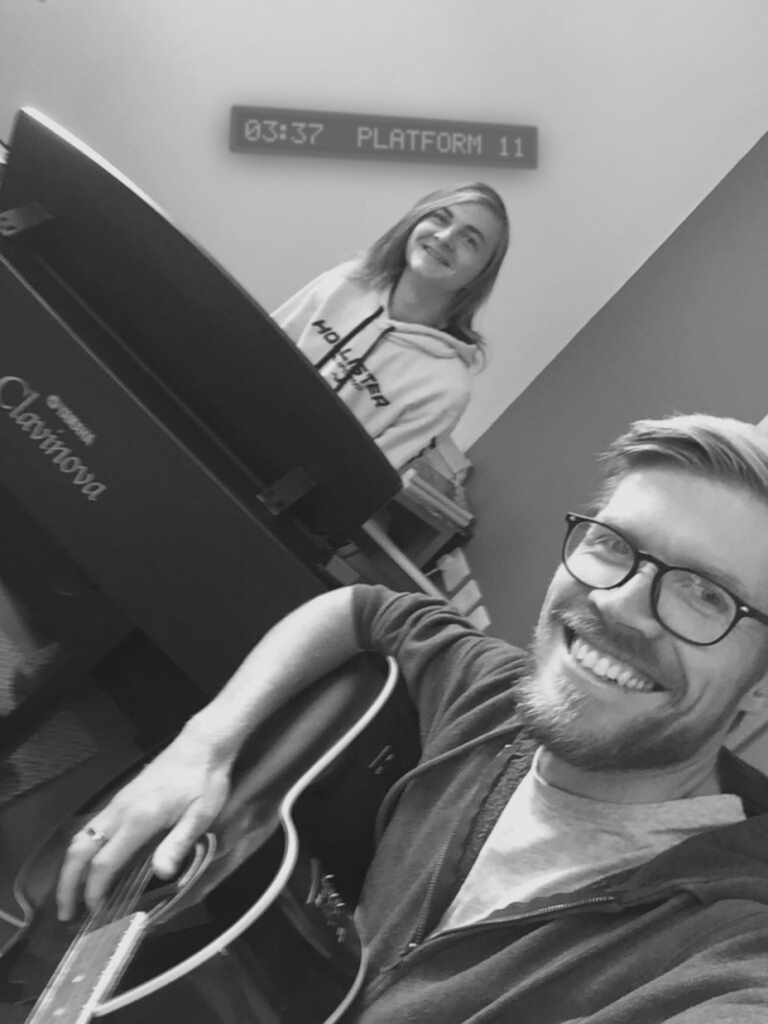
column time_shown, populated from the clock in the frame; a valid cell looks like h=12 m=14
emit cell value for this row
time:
h=3 m=37
